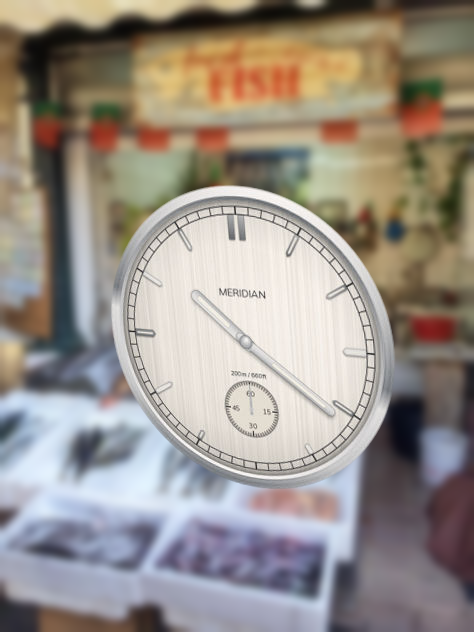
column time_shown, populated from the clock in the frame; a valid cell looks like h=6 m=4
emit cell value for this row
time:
h=10 m=21
